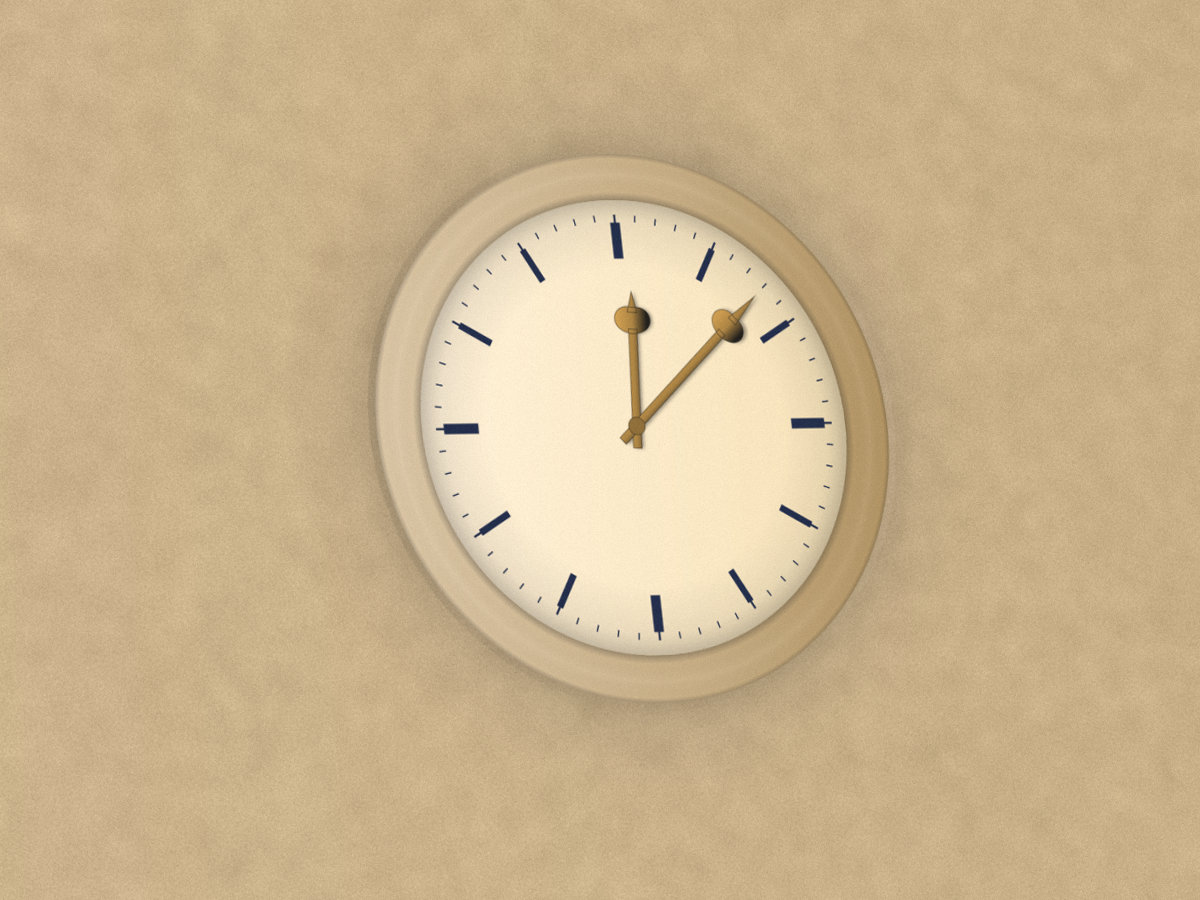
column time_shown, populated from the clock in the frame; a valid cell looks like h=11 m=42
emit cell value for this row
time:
h=12 m=8
